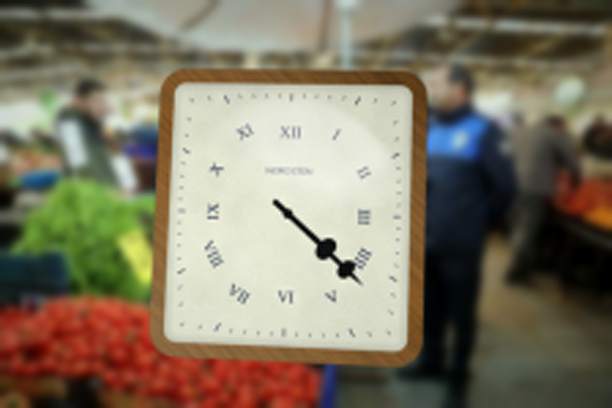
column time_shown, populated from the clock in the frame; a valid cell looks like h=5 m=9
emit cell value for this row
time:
h=4 m=22
